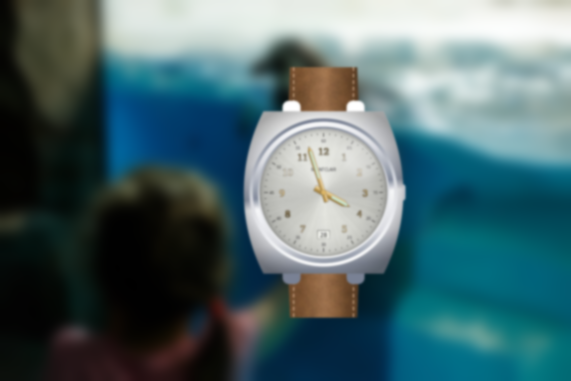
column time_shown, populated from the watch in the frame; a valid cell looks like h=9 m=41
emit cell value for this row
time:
h=3 m=57
